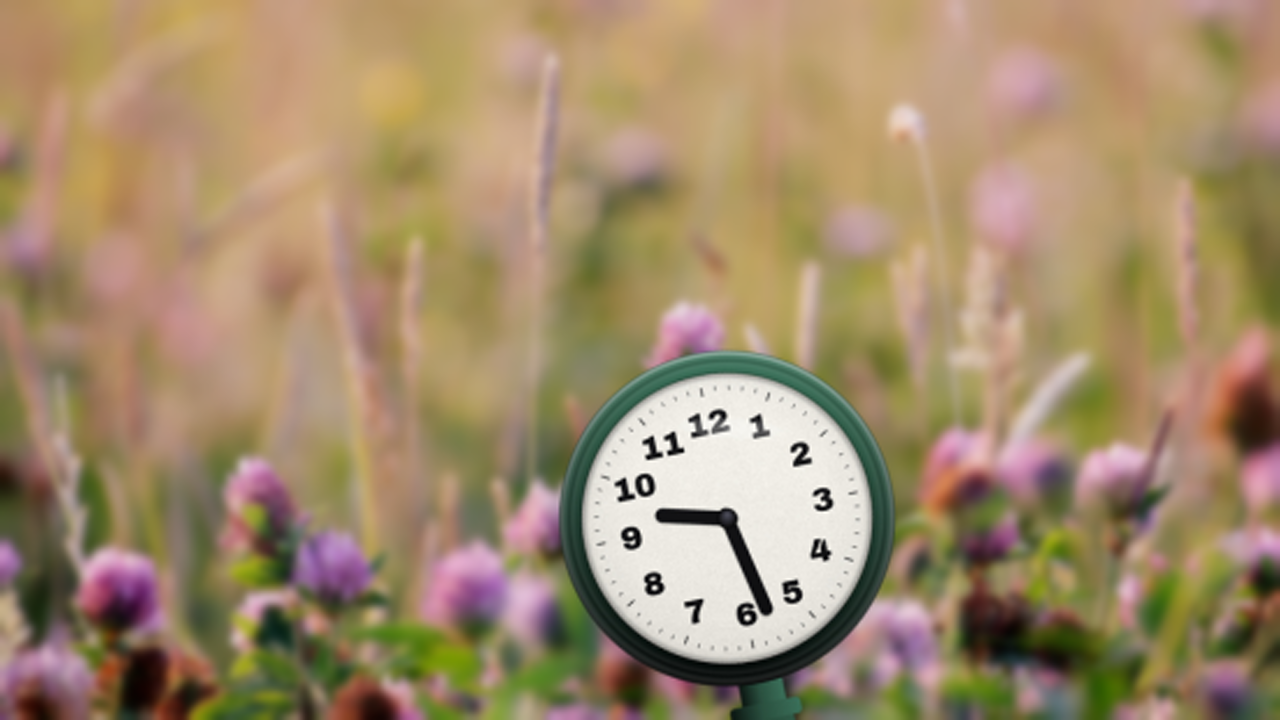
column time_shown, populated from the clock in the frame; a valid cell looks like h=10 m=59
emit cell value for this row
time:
h=9 m=28
